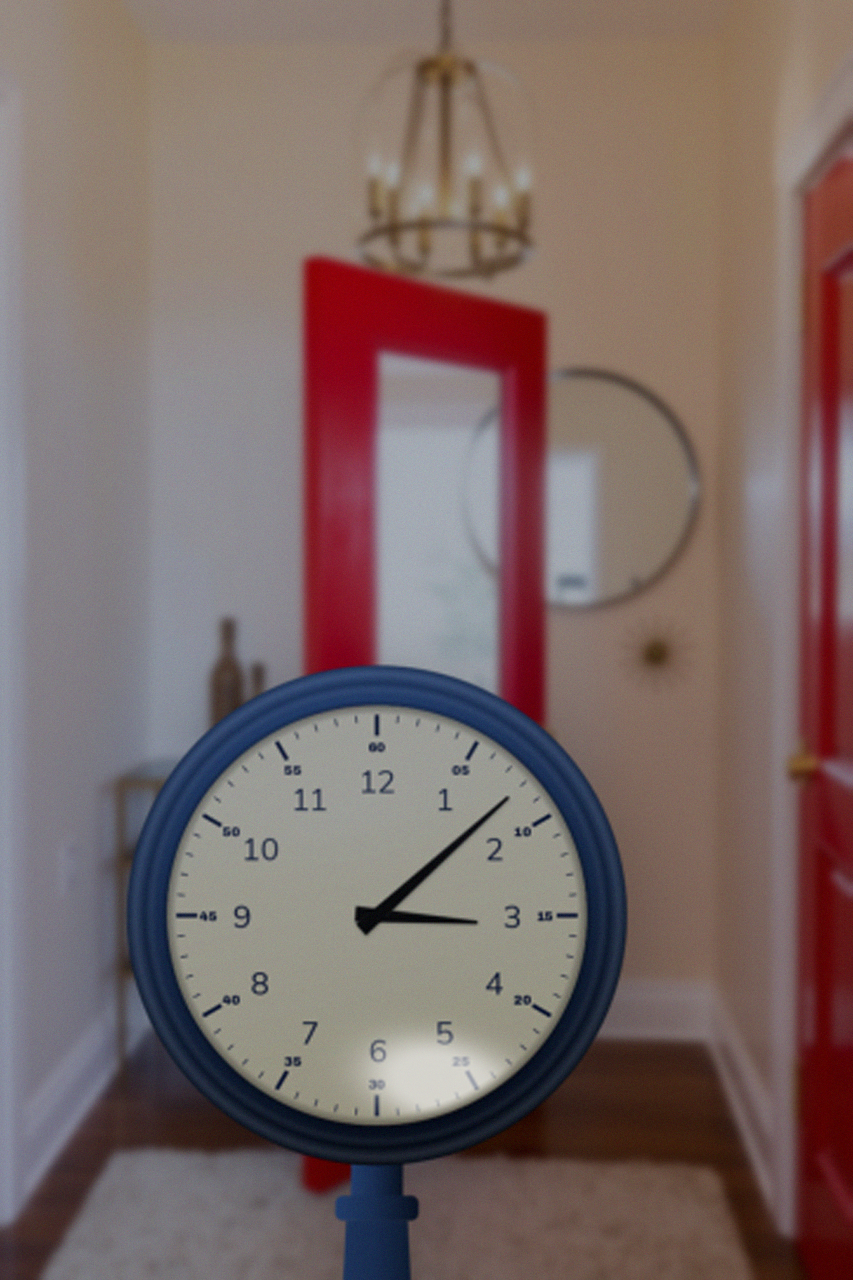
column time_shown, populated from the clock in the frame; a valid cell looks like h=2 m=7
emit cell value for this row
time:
h=3 m=8
